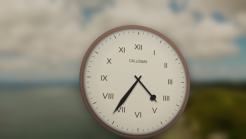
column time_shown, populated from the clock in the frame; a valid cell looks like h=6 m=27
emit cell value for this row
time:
h=4 m=36
